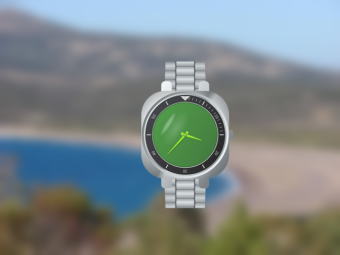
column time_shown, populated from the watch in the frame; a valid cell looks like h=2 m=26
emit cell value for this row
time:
h=3 m=37
